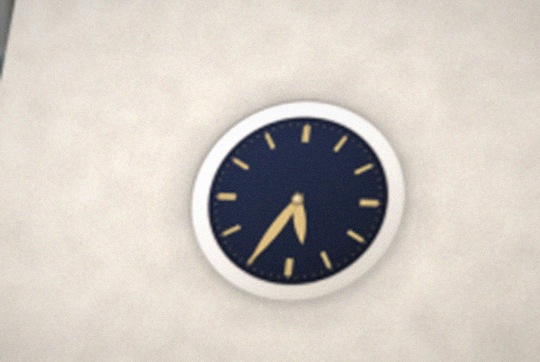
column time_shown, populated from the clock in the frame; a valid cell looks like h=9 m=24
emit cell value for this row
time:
h=5 m=35
